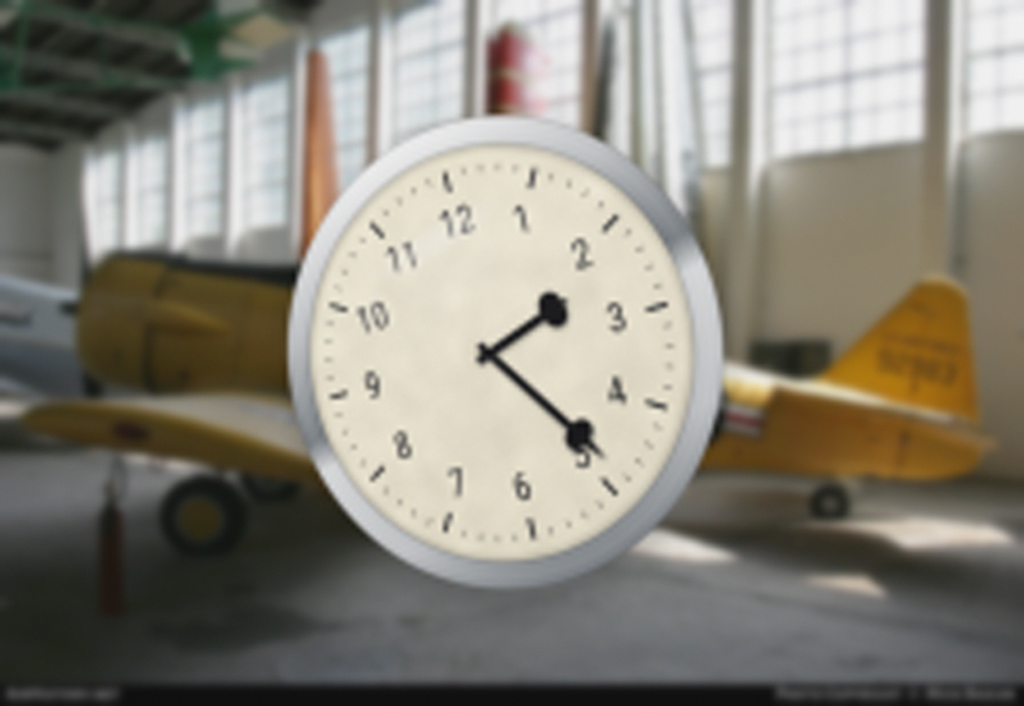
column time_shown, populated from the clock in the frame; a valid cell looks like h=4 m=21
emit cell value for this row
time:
h=2 m=24
